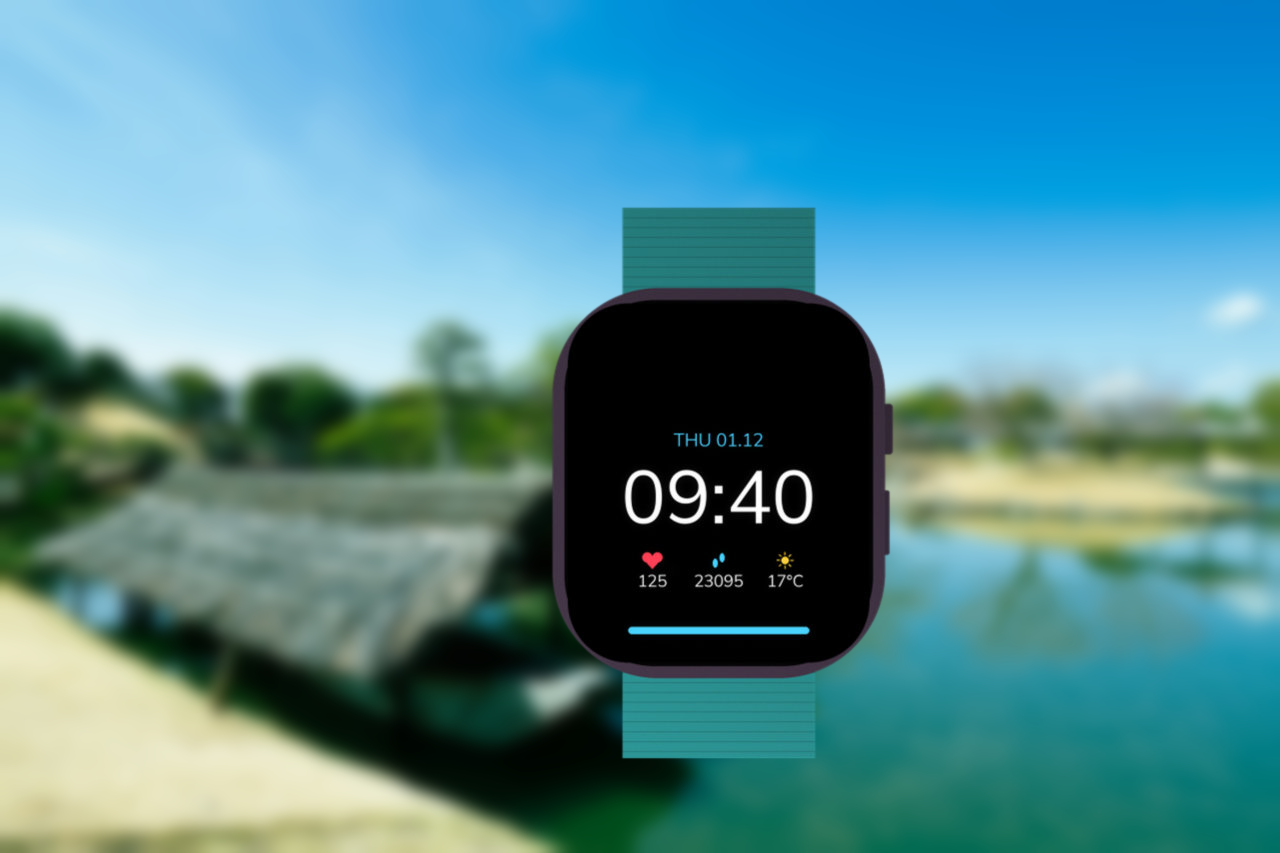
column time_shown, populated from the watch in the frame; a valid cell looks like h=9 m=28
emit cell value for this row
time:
h=9 m=40
